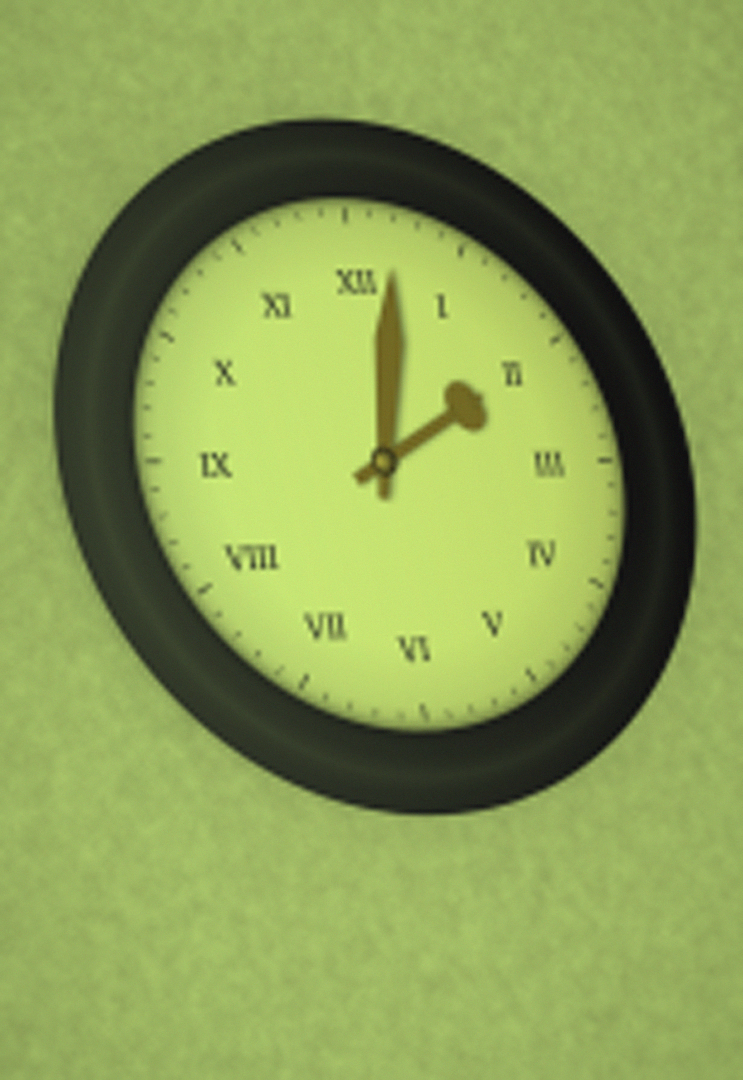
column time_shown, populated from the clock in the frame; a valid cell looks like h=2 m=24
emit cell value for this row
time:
h=2 m=2
